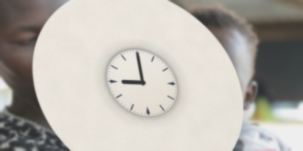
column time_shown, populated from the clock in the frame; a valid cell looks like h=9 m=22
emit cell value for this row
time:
h=9 m=0
